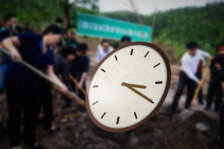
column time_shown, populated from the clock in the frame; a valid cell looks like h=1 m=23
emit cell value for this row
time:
h=3 m=20
